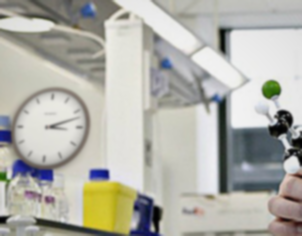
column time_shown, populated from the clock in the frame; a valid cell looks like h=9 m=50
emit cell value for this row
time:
h=3 m=12
